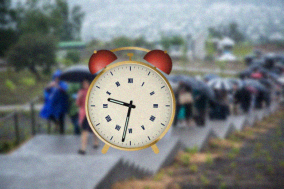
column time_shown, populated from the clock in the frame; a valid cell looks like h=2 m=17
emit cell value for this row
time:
h=9 m=32
